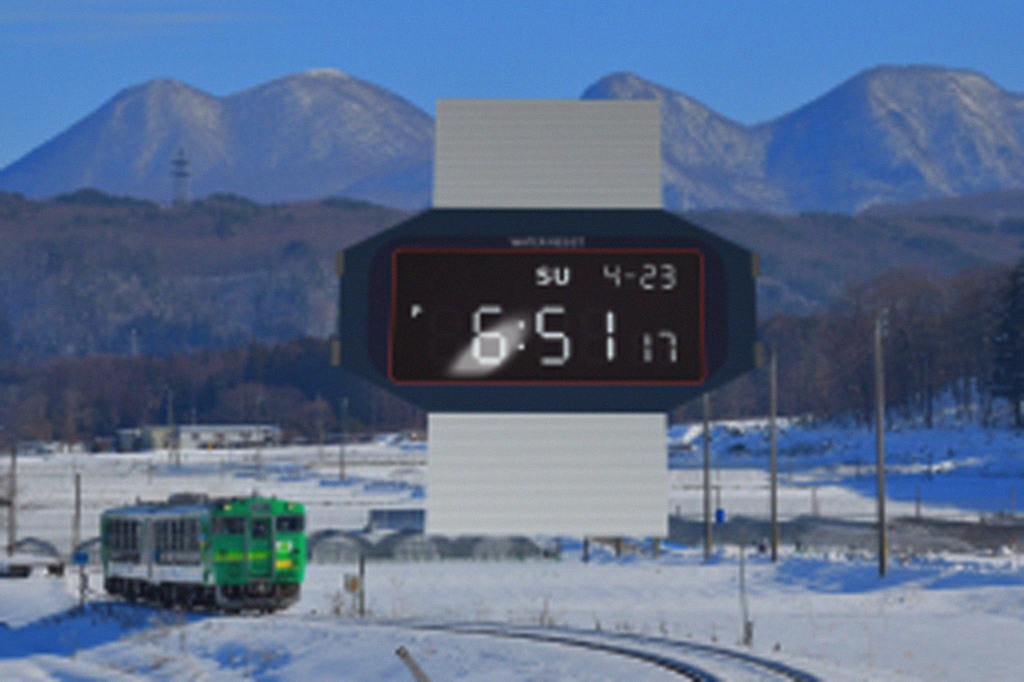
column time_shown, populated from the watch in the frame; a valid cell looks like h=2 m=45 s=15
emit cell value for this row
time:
h=6 m=51 s=17
